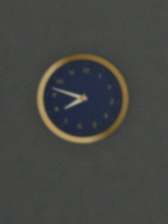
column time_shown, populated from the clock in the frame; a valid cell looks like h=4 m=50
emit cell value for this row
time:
h=7 m=47
